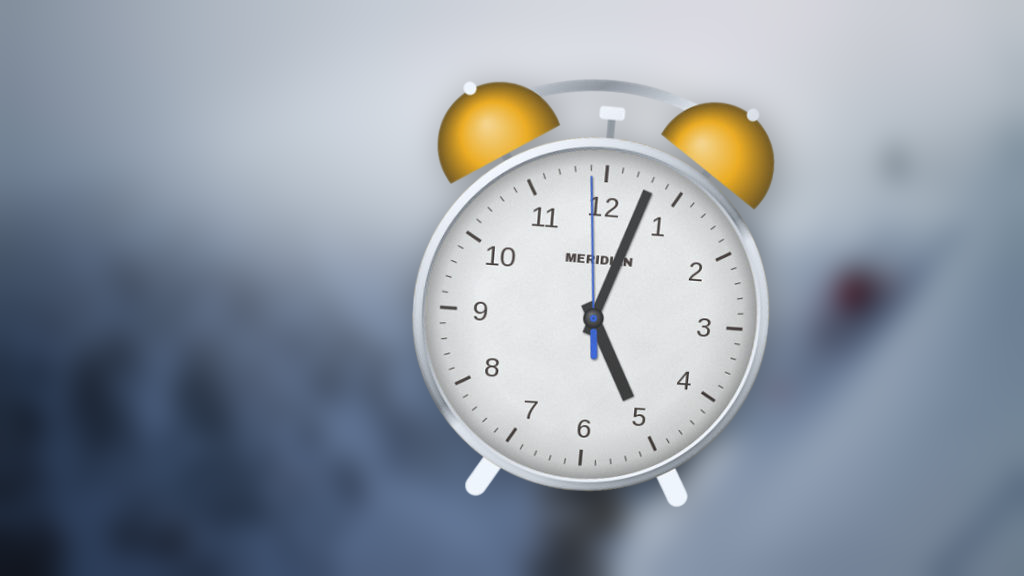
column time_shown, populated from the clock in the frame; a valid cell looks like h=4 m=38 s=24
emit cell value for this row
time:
h=5 m=2 s=59
